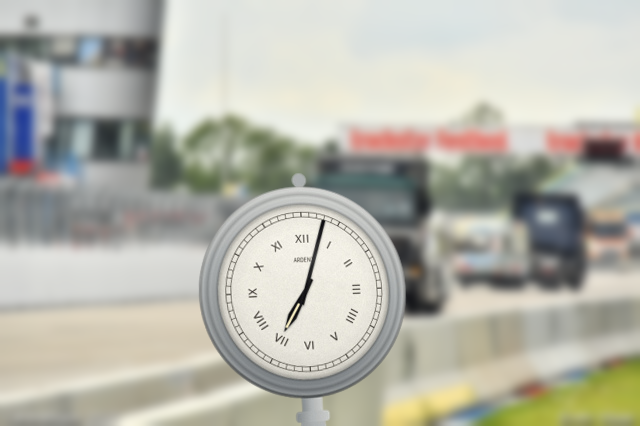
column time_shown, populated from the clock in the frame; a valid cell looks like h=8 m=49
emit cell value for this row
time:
h=7 m=3
